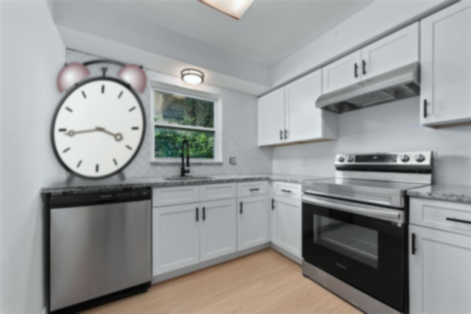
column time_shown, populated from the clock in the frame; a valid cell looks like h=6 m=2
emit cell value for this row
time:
h=3 m=44
